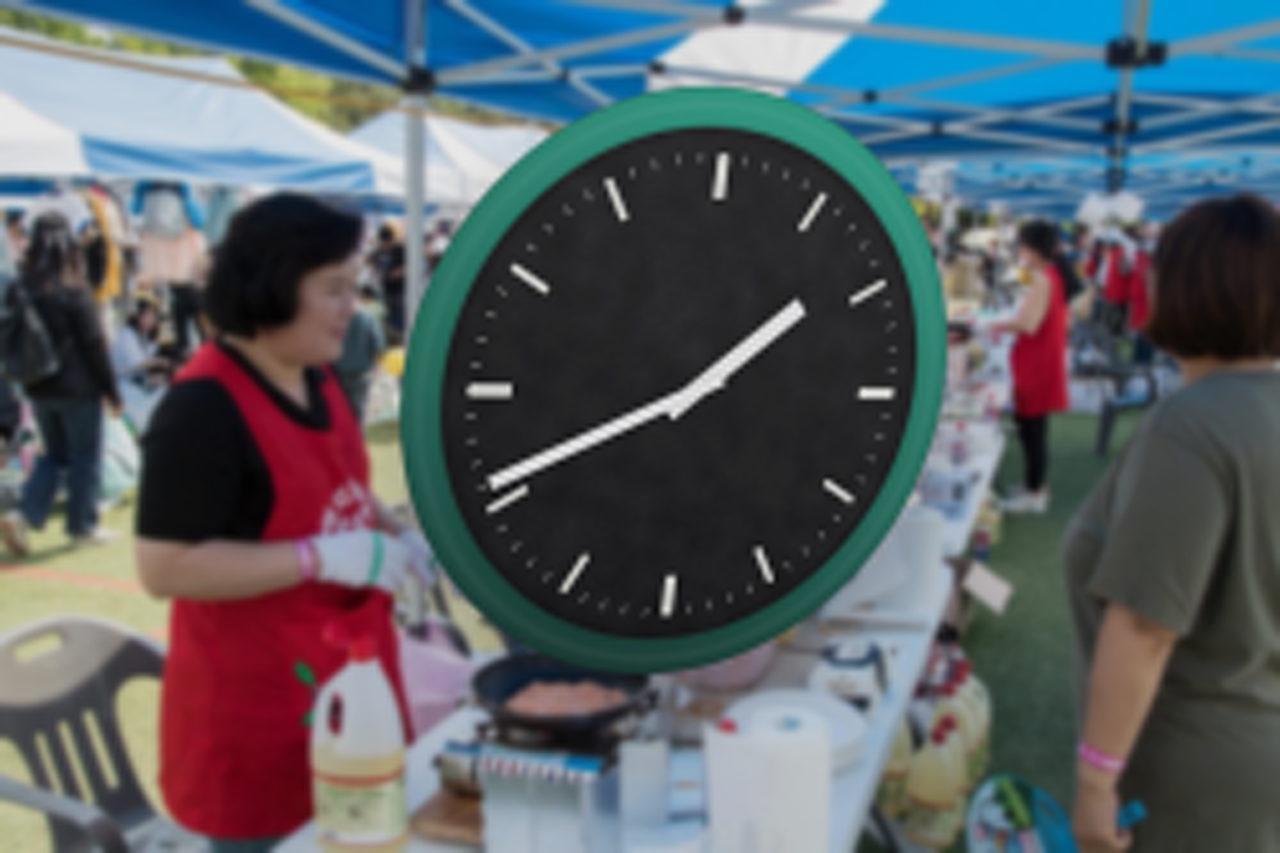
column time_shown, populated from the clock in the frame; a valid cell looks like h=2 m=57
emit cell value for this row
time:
h=1 m=41
